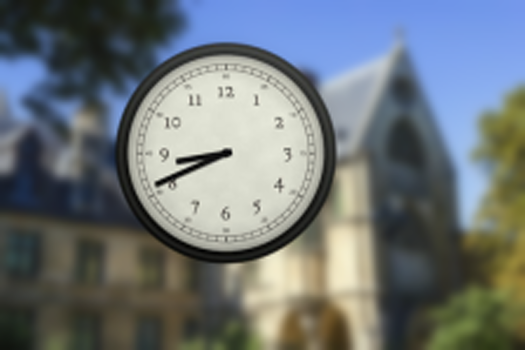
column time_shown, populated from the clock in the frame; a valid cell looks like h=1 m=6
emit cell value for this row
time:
h=8 m=41
